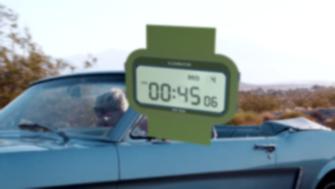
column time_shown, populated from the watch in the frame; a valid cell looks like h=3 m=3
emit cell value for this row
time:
h=0 m=45
